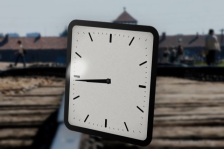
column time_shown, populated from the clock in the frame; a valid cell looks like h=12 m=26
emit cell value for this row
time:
h=8 m=44
